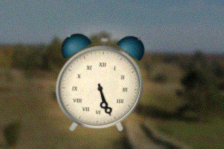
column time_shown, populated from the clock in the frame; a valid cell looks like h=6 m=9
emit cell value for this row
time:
h=5 m=26
